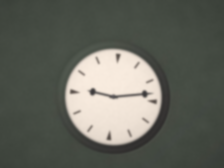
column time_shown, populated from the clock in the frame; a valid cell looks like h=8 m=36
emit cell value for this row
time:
h=9 m=13
